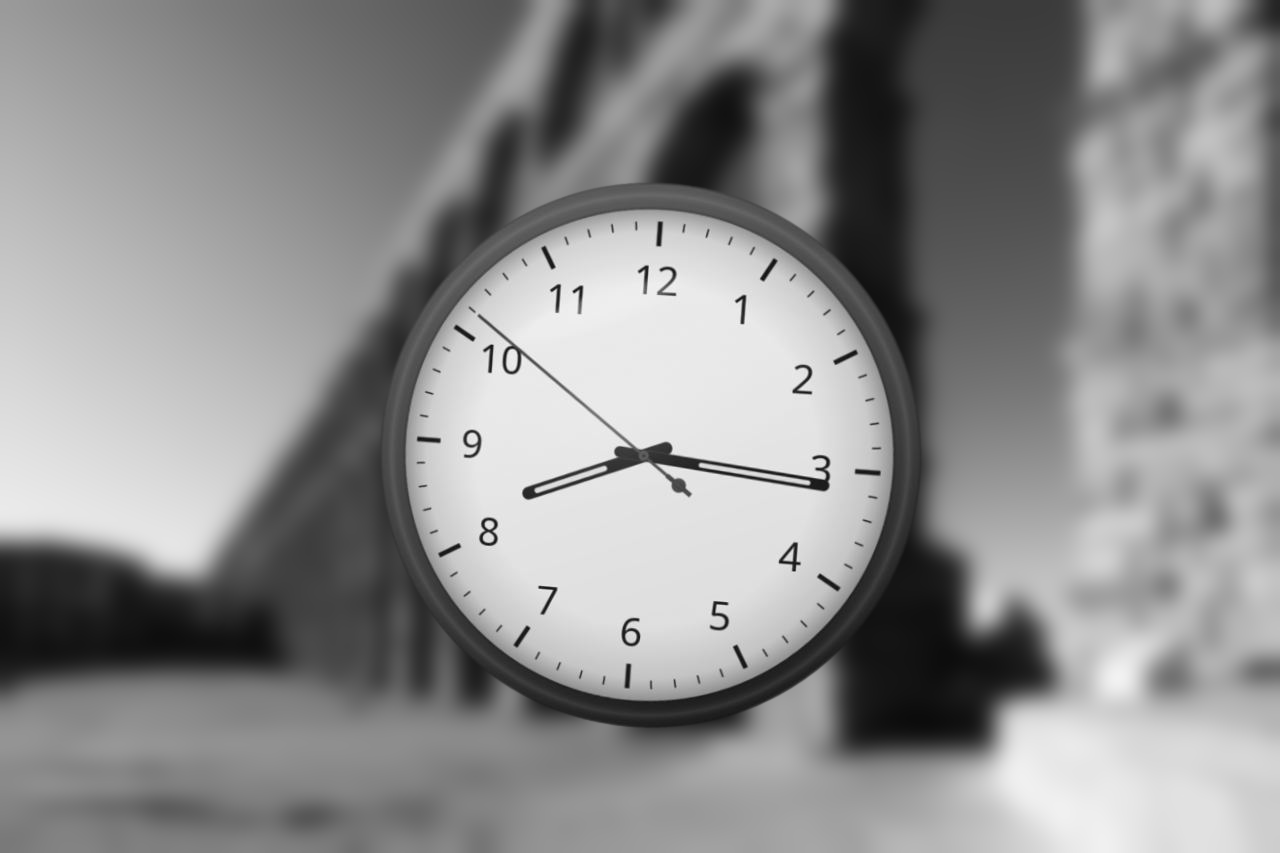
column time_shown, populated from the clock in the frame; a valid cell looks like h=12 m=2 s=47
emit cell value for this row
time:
h=8 m=15 s=51
